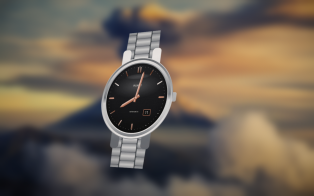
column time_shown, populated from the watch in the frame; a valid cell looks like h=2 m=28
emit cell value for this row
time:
h=8 m=2
